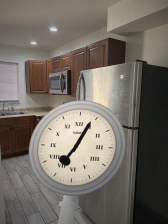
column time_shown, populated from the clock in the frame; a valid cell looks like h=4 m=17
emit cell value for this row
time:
h=7 m=4
